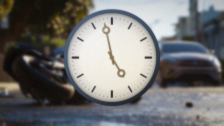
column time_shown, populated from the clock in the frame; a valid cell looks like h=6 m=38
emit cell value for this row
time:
h=4 m=58
